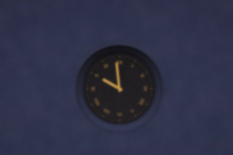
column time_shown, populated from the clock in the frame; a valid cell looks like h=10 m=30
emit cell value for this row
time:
h=9 m=59
